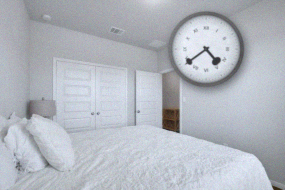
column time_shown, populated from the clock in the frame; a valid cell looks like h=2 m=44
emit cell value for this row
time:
h=4 m=39
